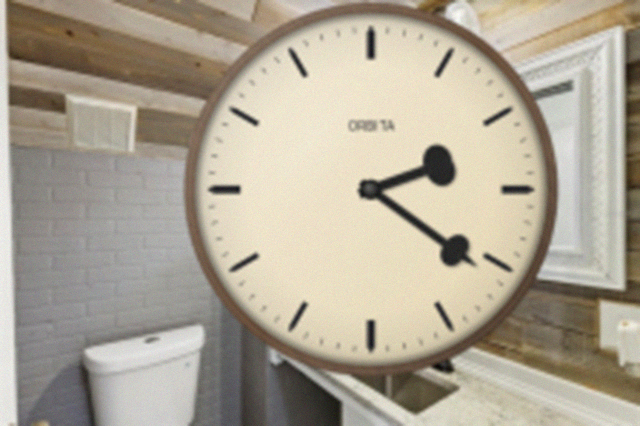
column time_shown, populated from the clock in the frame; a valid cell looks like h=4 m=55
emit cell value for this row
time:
h=2 m=21
